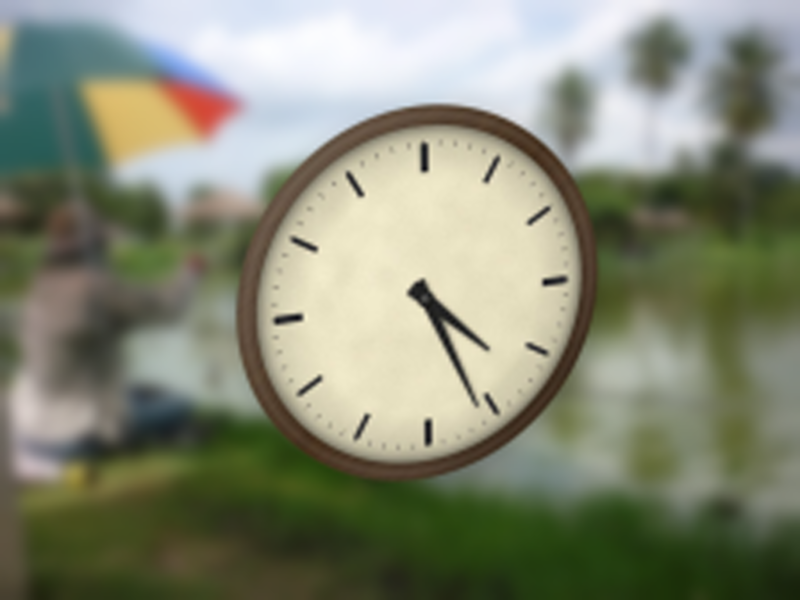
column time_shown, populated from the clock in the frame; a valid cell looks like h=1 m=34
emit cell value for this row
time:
h=4 m=26
